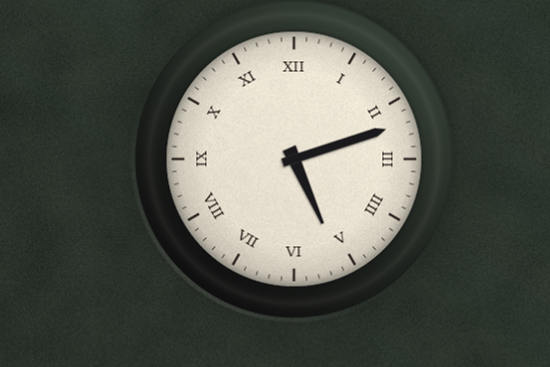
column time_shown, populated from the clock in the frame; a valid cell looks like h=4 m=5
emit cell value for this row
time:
h=5 m=12
